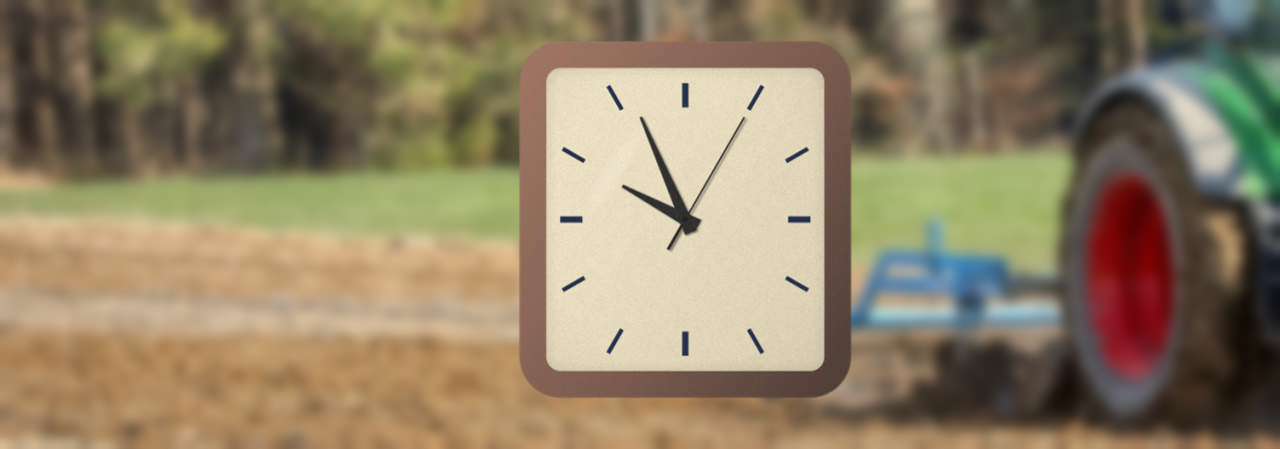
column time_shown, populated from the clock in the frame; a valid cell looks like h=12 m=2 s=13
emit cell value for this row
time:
h=9 m=56 s=5
